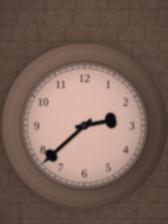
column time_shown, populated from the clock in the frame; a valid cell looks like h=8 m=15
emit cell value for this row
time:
h=2 m=38
